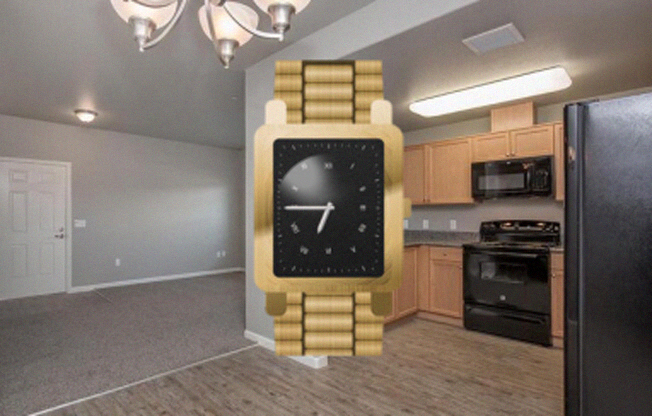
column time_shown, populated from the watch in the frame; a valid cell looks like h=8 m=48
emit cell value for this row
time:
h=6 m=45
